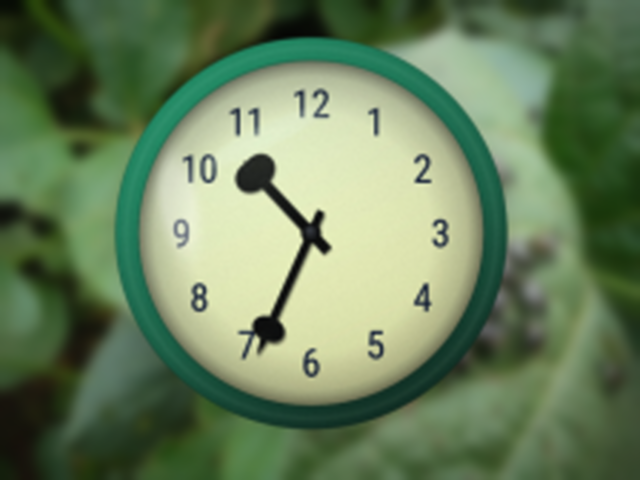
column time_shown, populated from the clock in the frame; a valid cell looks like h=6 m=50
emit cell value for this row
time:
h=10 m=34
